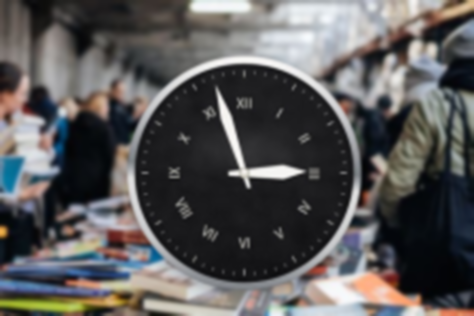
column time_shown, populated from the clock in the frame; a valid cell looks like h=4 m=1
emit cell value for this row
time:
h=2 m=57
